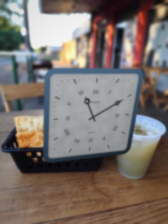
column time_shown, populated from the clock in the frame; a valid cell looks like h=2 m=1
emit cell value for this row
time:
h=11 m=10
